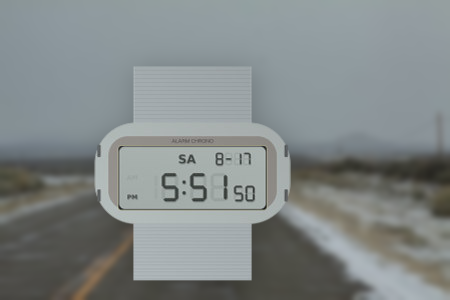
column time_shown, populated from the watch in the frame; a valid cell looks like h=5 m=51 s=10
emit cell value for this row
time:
h=5 m=51 s=50
